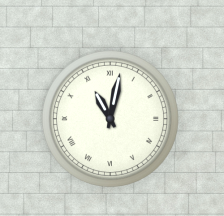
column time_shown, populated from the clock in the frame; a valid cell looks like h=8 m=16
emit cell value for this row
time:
h=11 m=2
